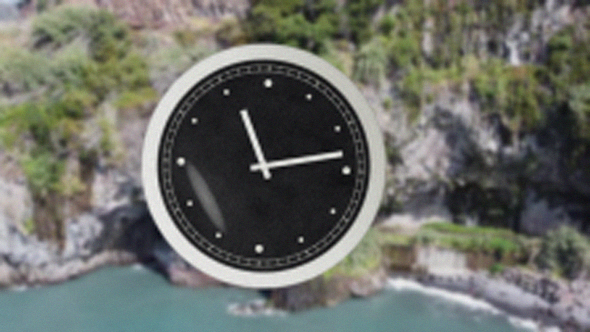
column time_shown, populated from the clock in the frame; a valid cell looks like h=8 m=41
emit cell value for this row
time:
h=11 m=13
